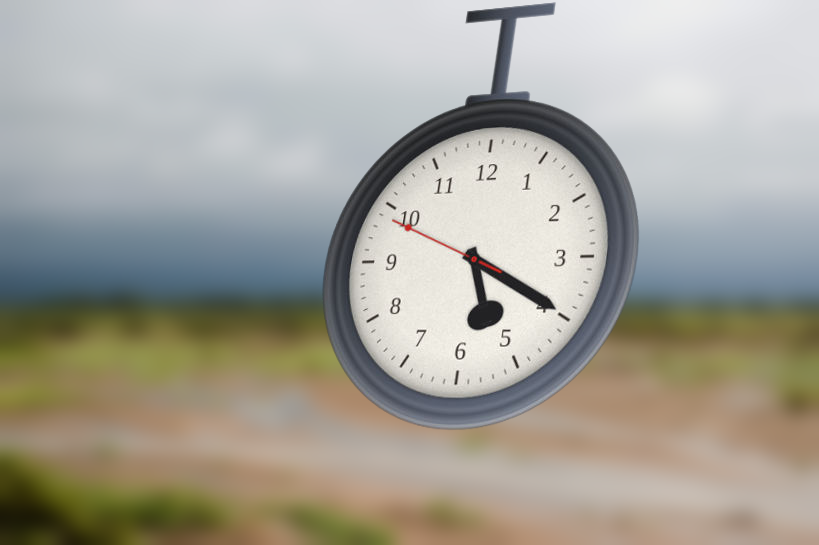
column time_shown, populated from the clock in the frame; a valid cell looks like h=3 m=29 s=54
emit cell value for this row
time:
h=5 m=19 s=49
